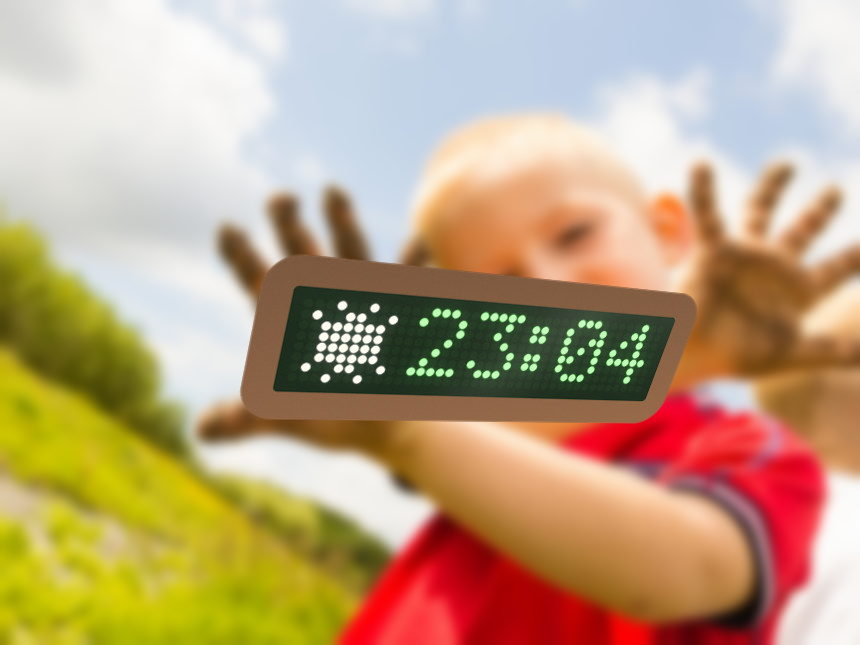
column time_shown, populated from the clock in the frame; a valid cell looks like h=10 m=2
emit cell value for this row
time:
h=23 m=4
